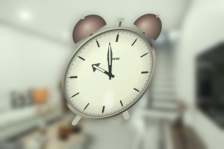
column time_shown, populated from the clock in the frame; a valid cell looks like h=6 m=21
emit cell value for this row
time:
h=9 m=58
